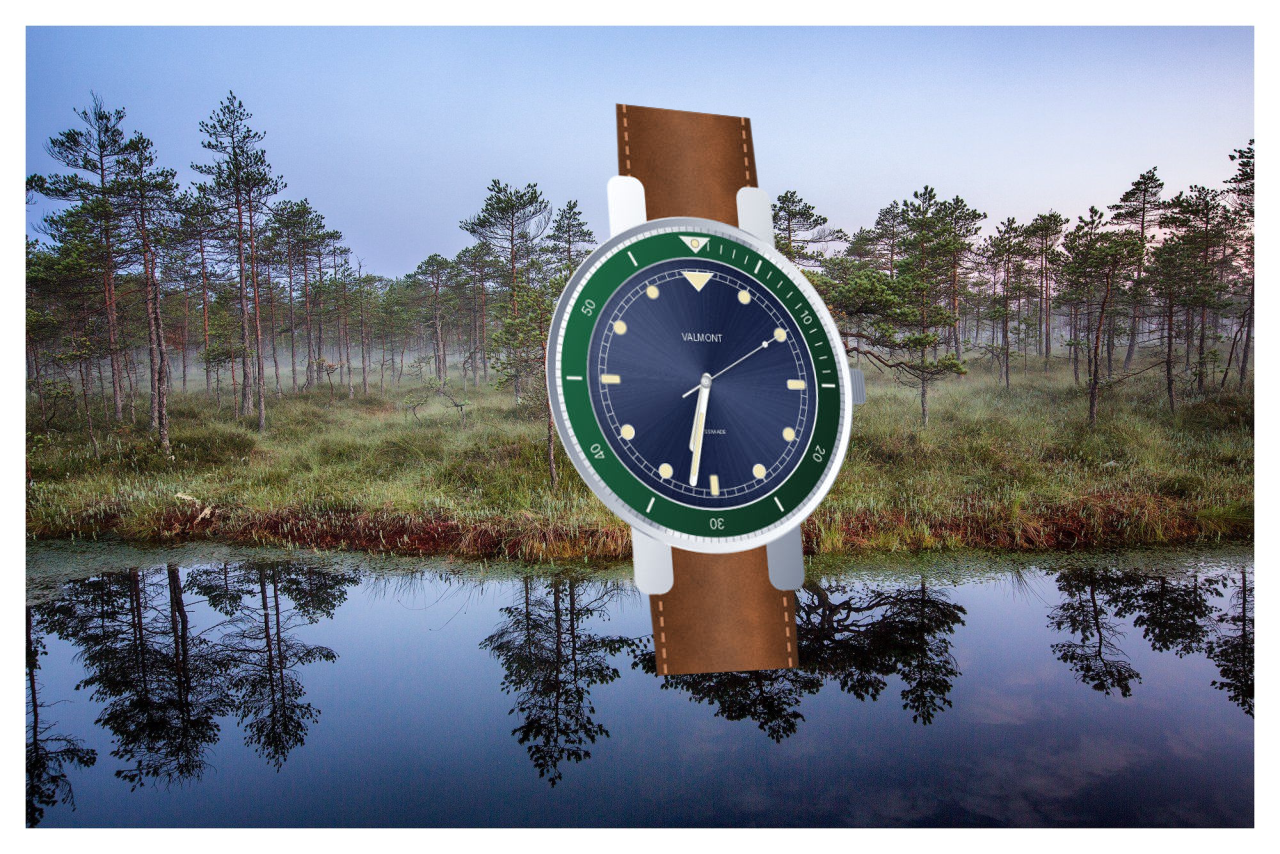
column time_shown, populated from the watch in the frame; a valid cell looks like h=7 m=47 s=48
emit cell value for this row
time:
h=6 m=32 s=10
